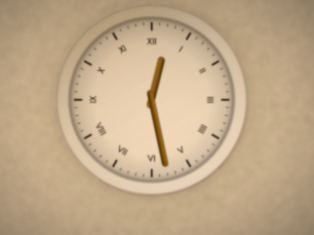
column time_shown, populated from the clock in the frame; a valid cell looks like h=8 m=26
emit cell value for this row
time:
h=12 m=28
